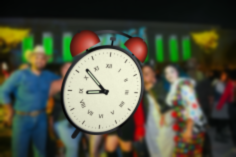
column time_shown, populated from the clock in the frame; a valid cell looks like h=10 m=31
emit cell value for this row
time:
h=8 m=52
